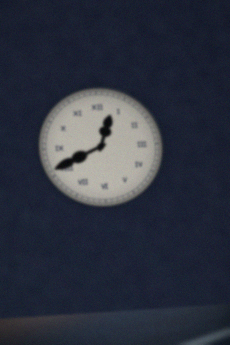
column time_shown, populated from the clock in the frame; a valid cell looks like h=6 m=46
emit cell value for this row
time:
h=12 m=41
